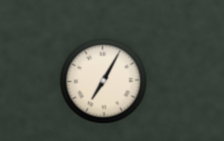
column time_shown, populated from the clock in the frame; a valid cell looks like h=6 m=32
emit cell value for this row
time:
h=7 m=5
